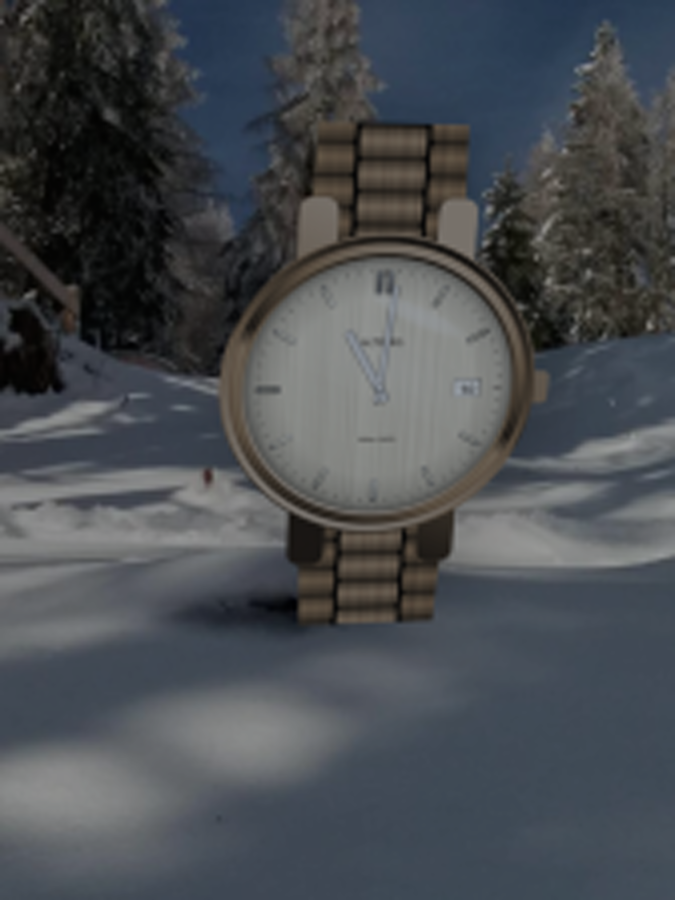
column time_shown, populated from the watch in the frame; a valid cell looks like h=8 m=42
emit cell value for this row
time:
h=11 m=1
